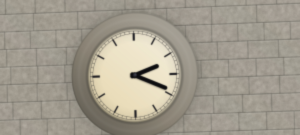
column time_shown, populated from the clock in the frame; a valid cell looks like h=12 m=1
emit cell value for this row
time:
h=2 m=19
